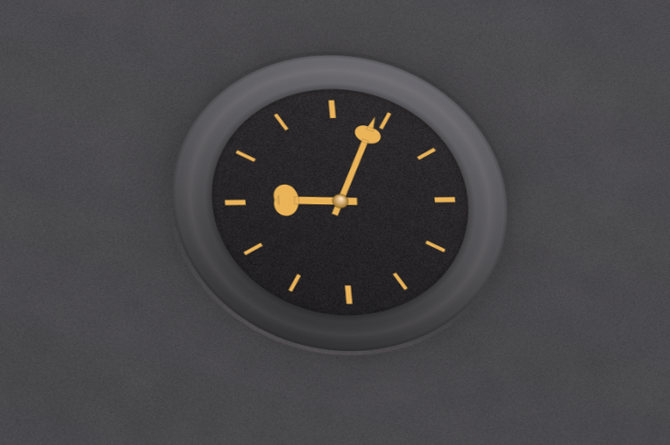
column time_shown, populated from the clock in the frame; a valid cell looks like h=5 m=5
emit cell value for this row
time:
h=9 m=4
